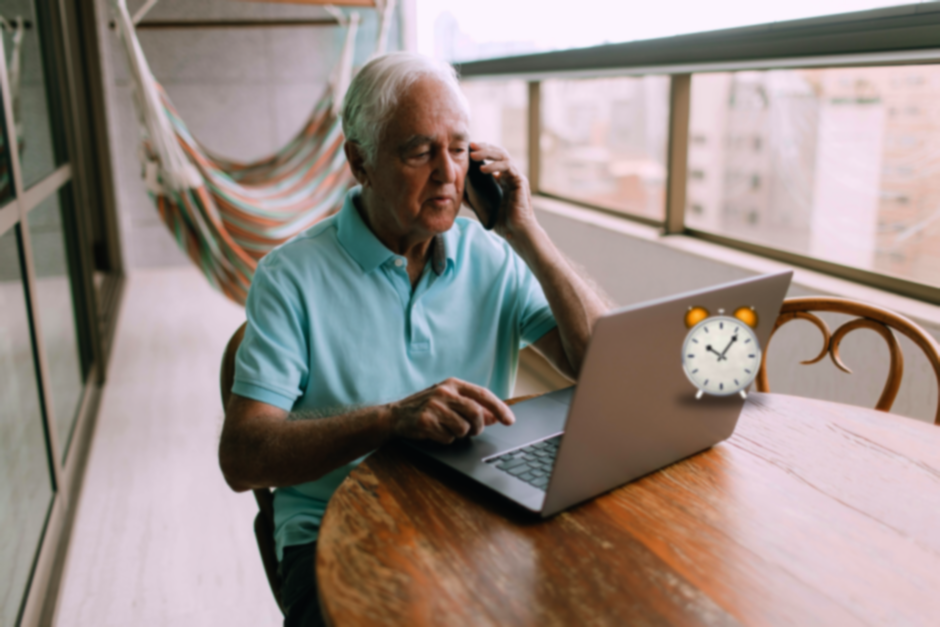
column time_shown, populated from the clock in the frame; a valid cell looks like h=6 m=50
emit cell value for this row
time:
h=10 m=6
